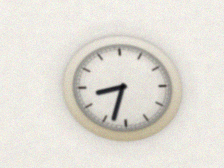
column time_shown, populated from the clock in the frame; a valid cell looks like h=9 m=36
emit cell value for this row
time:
h=8 m=33
